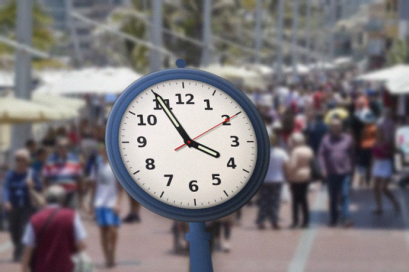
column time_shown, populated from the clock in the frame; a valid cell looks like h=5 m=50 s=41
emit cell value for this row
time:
h=3 m=55 s=10
